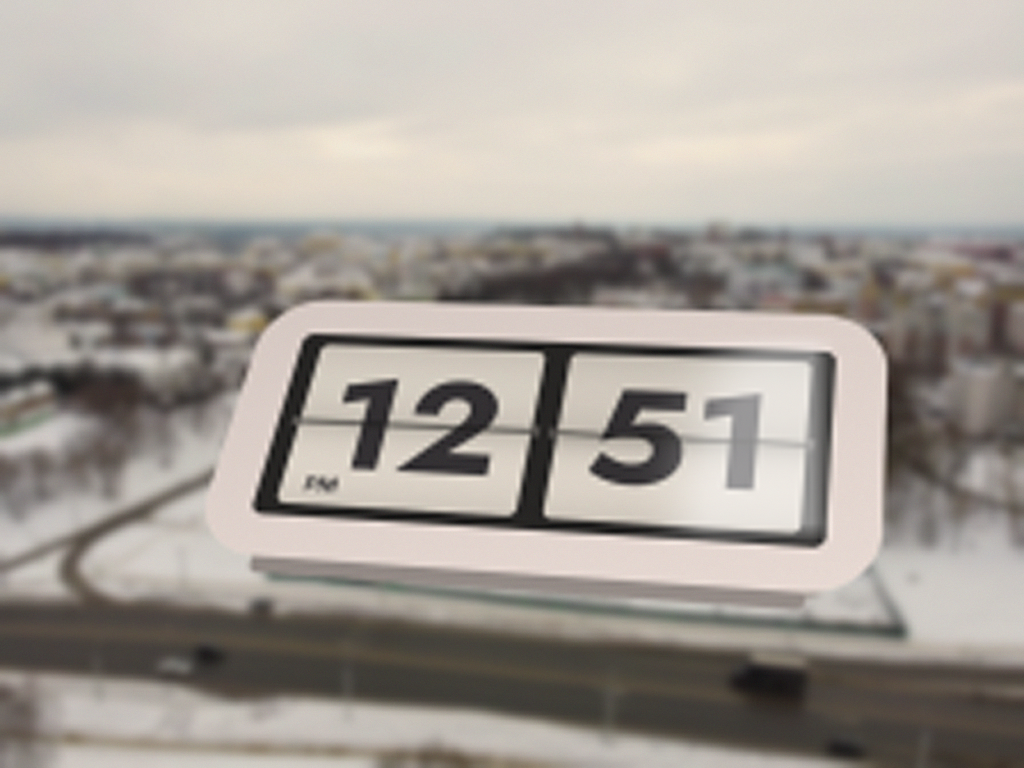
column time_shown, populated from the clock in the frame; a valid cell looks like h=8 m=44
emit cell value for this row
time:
h=12 m=51
